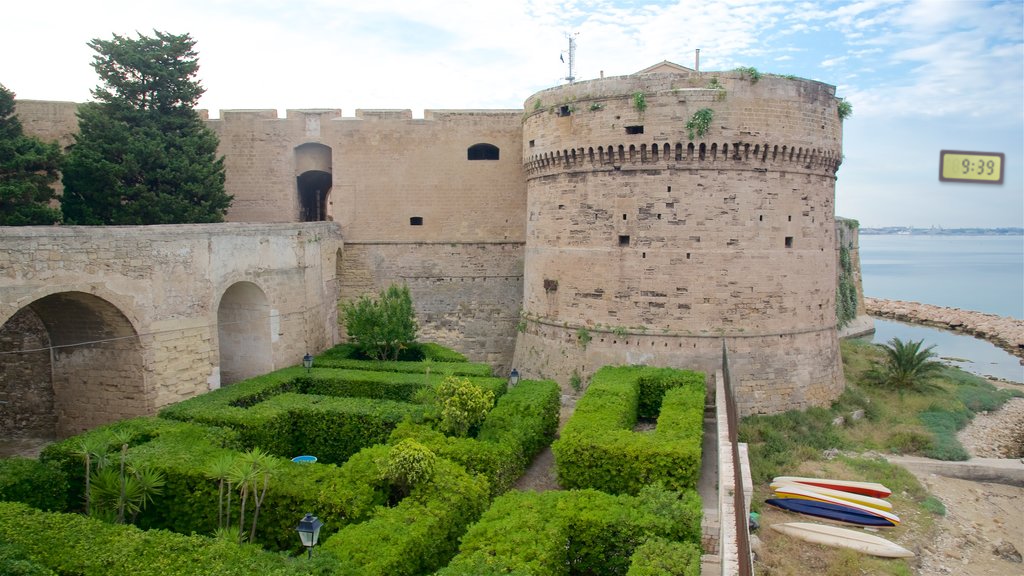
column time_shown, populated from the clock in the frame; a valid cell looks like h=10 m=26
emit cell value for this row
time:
h=9 m=39
